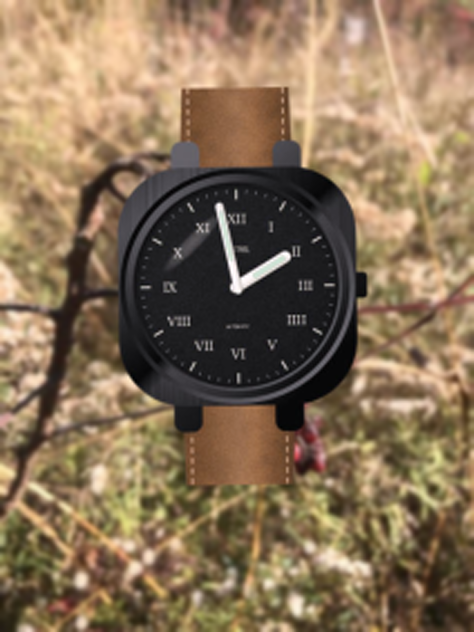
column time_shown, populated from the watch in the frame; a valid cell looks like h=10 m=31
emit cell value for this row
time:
h=1 m=58
